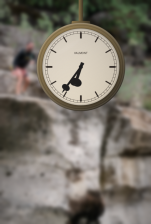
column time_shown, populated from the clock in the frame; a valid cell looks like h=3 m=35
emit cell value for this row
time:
h=6 m=36
